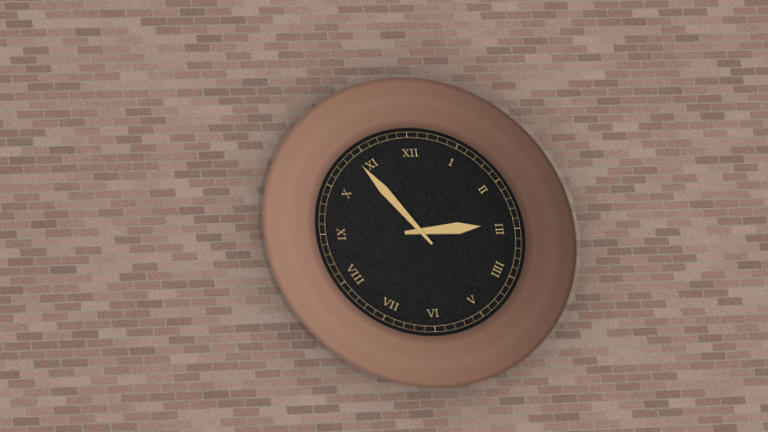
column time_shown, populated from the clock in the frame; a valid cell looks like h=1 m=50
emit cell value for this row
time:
h=2 m=54
